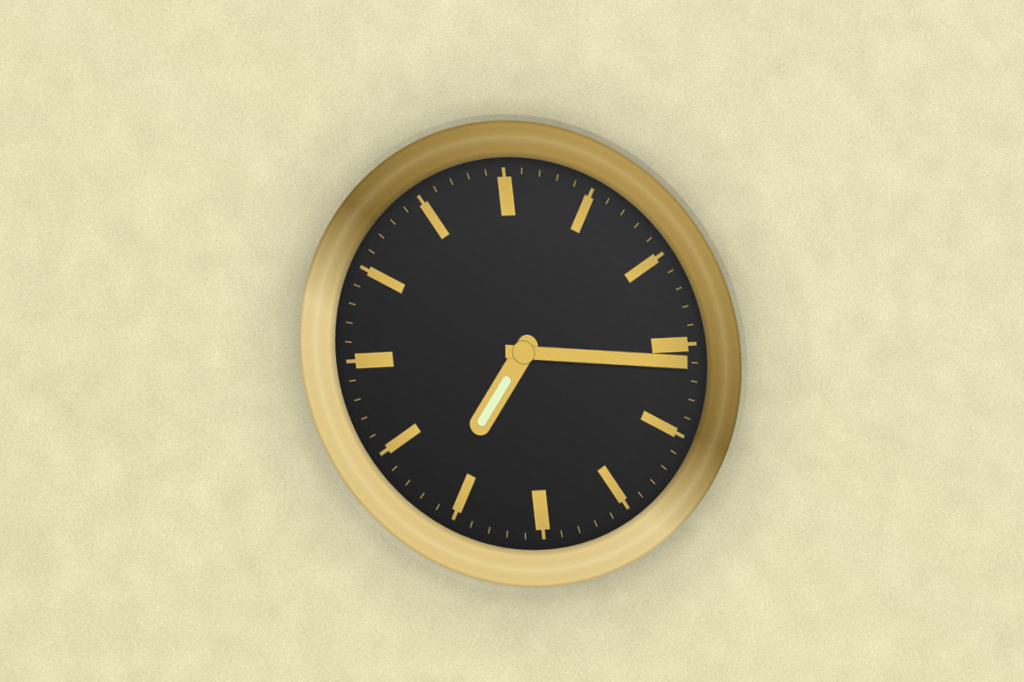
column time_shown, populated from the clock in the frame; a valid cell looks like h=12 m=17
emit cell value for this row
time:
h=7 m=16
